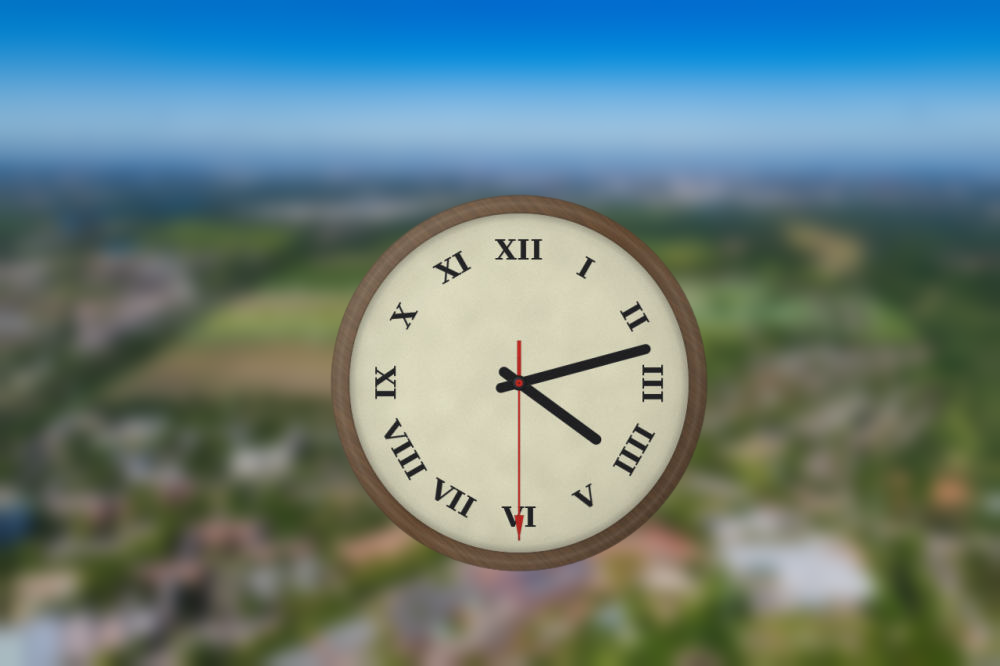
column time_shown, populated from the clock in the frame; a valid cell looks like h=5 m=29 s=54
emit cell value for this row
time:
h=4 m=12 s=30
